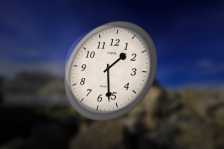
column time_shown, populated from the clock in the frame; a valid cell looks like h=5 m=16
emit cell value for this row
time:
h=1 m=27
